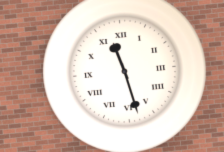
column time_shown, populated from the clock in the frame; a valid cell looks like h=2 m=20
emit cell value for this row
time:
h=11 m=28
